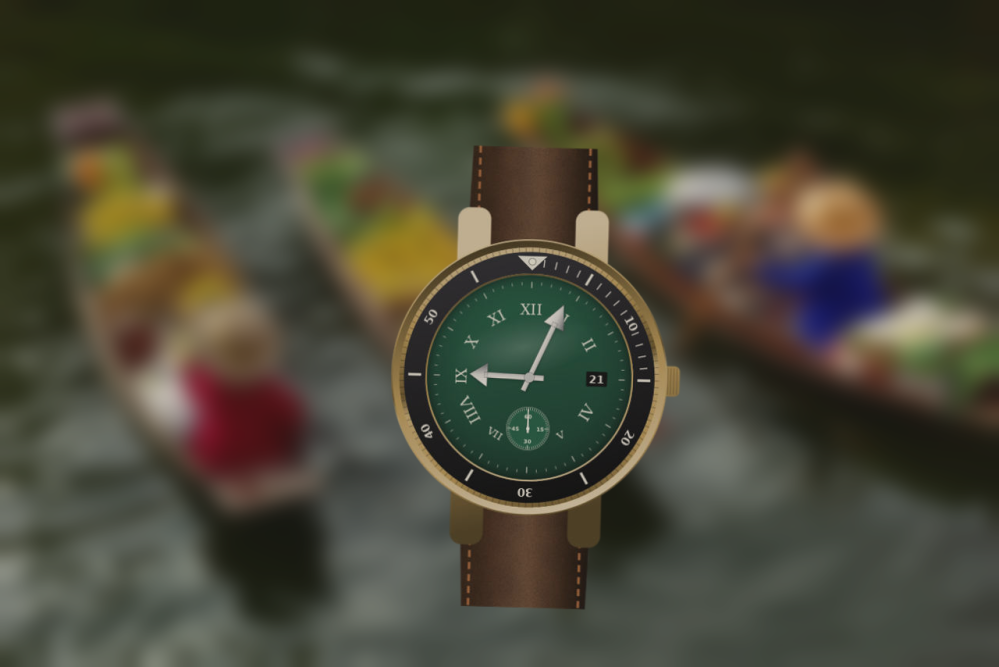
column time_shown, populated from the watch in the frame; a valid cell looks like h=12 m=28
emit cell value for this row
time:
h=9 m=4
